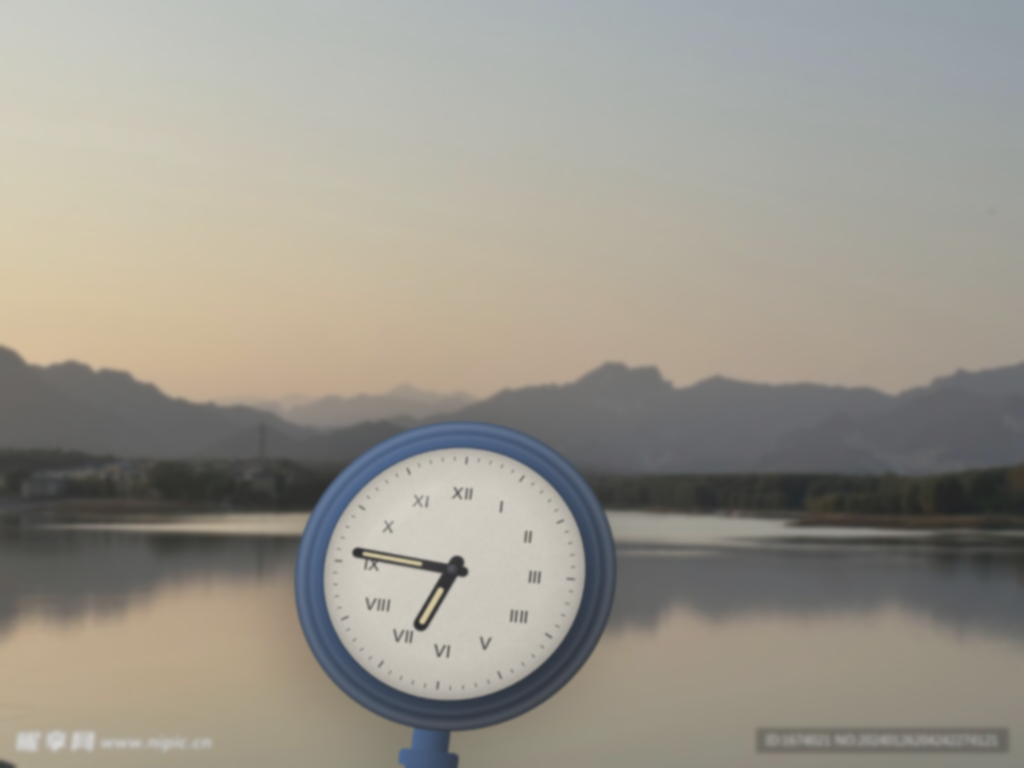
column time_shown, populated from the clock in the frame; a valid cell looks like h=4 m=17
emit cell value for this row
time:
h=6 m=46
